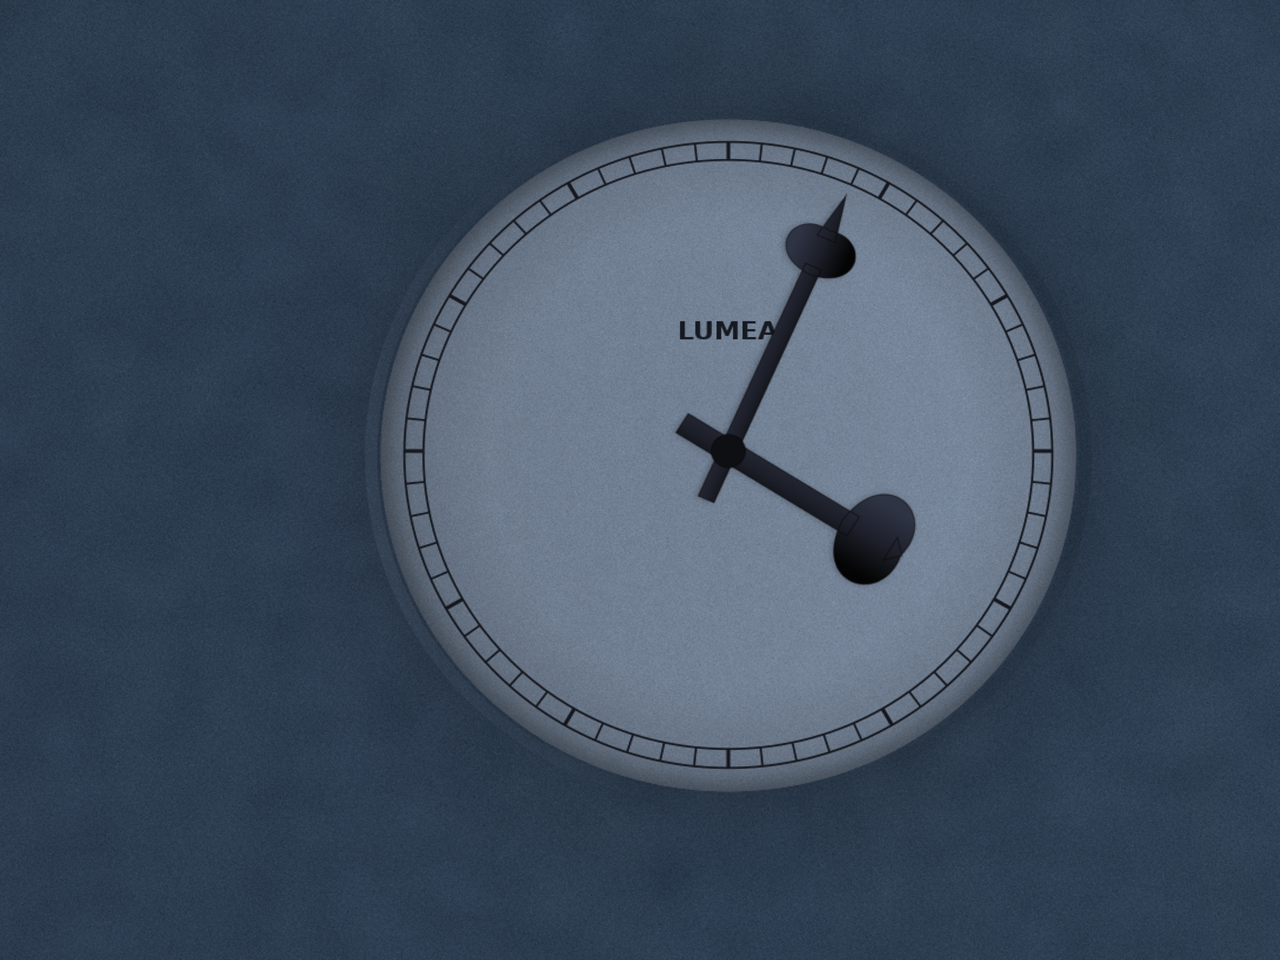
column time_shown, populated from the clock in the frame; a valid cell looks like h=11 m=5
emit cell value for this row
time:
h=4 m=4
